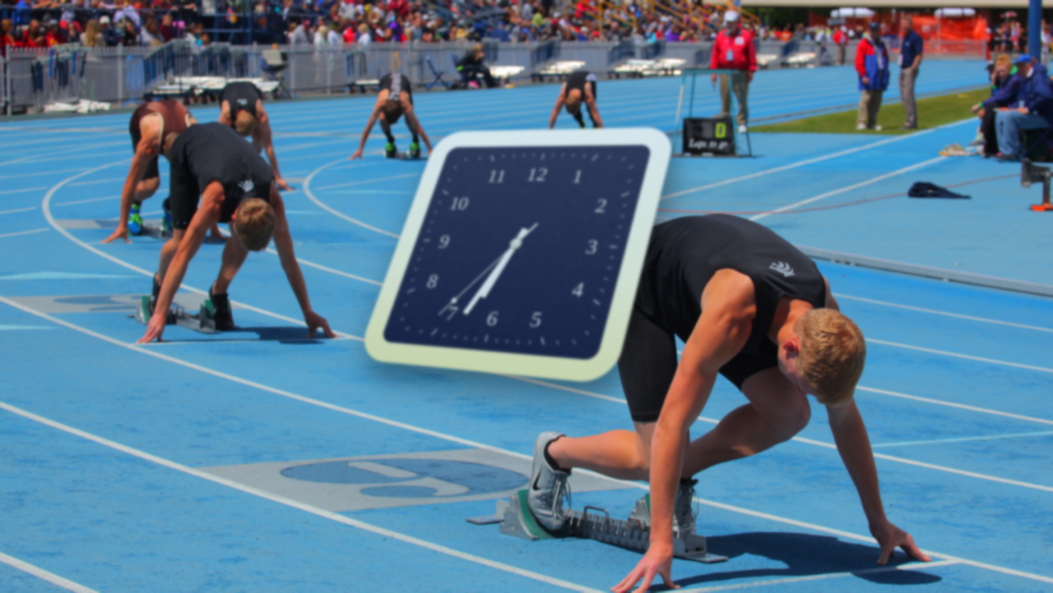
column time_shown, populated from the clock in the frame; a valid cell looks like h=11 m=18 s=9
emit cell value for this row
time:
h=6 m=33 s=36
